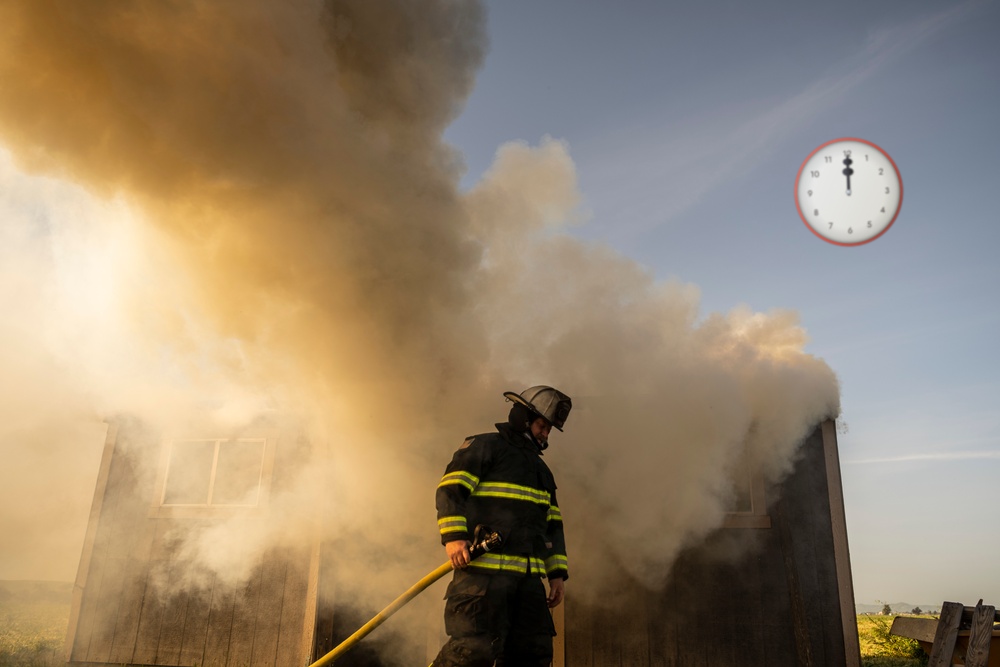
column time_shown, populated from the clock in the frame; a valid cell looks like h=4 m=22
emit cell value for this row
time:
h=12 m=0
